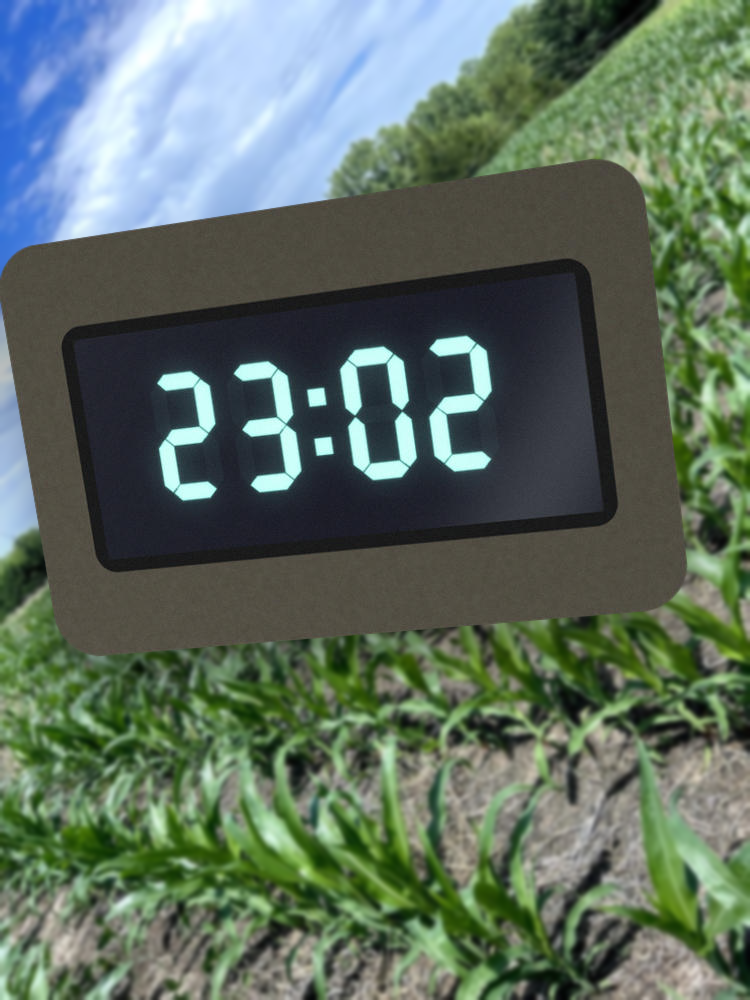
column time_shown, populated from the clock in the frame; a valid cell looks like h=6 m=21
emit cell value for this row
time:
h=23 m=2
